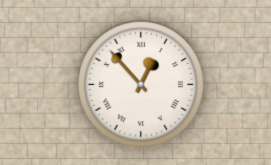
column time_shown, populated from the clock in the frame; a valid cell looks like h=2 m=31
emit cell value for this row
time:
h=12 m=53
